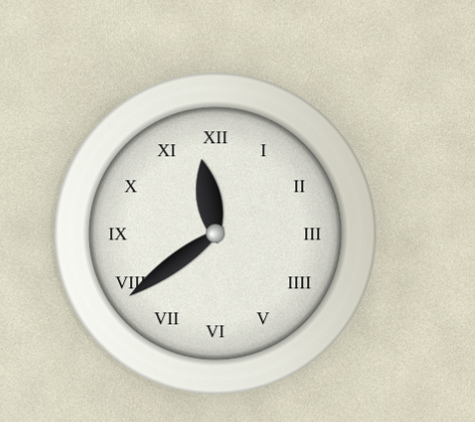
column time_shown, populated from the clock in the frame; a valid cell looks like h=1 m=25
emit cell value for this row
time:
h=11 m=39
